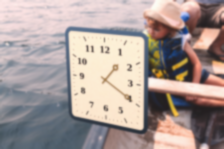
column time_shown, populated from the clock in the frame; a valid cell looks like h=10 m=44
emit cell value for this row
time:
h=1 m=20
